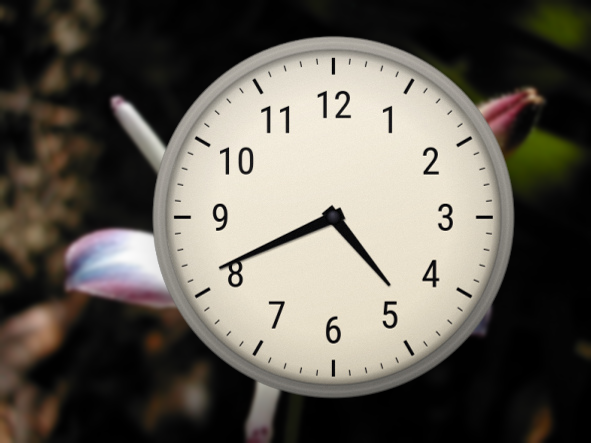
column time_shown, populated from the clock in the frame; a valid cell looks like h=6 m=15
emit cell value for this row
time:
h=4 m=41
